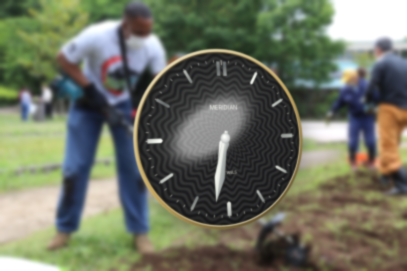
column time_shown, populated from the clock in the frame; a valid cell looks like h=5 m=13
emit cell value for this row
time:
h=6 m=32
